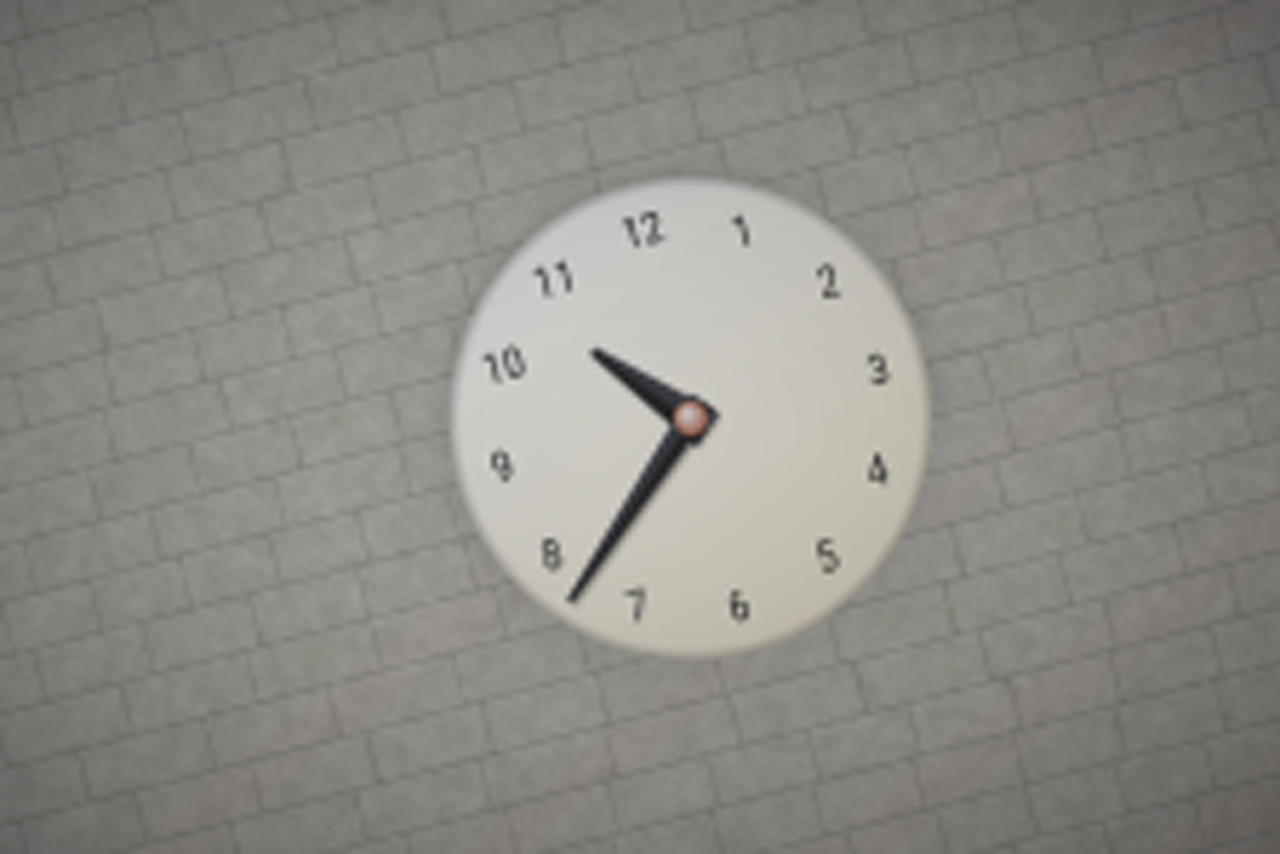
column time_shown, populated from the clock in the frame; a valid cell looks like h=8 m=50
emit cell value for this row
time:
h=10 m=38
